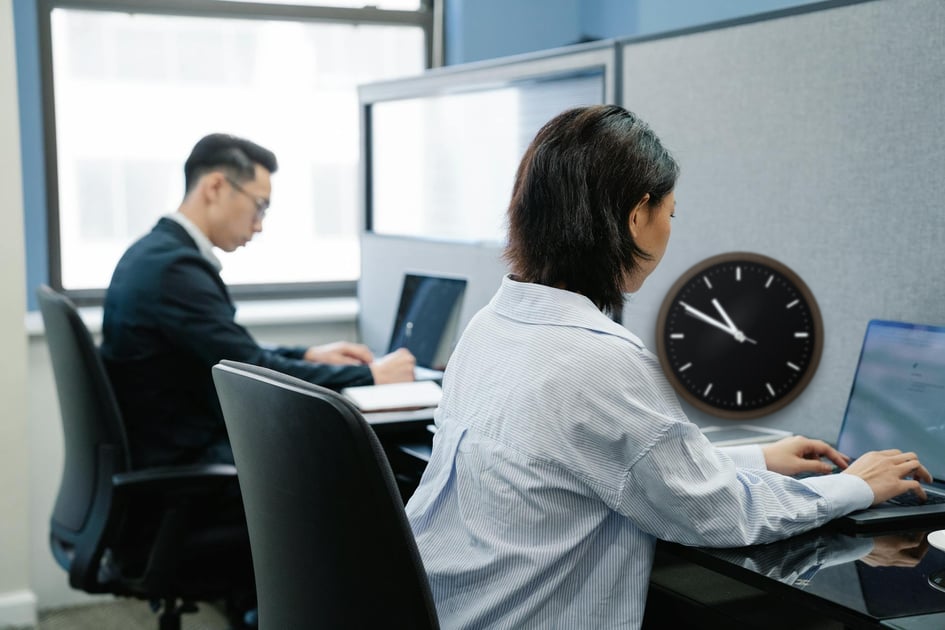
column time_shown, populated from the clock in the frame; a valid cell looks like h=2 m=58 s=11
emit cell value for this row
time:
h=10 m=49 s=49
